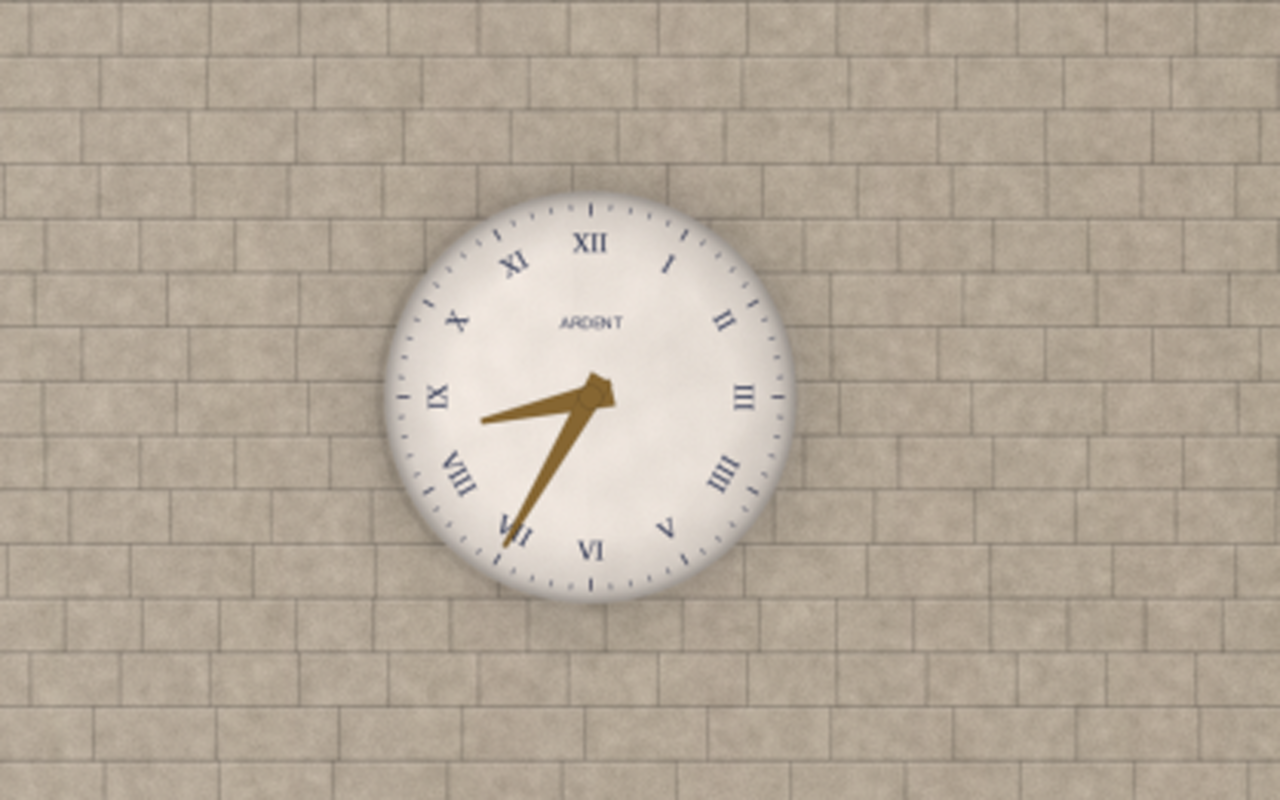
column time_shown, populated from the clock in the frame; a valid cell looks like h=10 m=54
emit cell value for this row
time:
h=8 m=35
